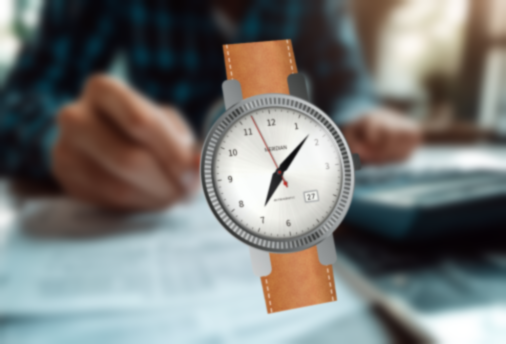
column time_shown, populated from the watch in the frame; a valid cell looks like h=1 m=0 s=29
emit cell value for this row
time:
h=7 m=7 s=57
